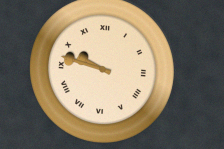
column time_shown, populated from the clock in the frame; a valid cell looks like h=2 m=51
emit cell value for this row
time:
h=9 m=47
